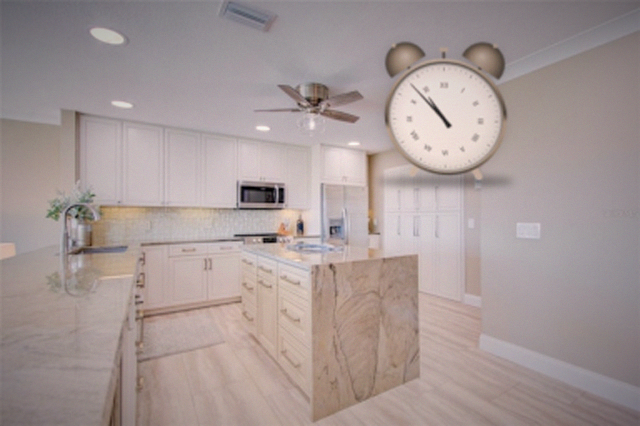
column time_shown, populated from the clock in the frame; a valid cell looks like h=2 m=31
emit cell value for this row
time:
h=10 m=53
